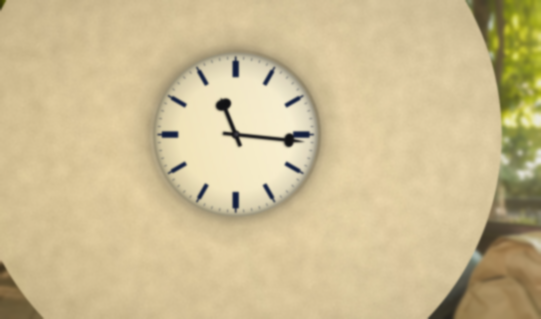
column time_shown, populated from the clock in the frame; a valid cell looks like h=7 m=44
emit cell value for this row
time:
h=11 m=16
